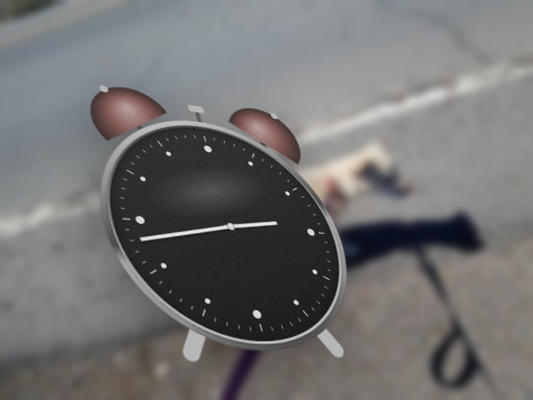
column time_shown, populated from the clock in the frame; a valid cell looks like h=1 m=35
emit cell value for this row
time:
h=2 m=43
